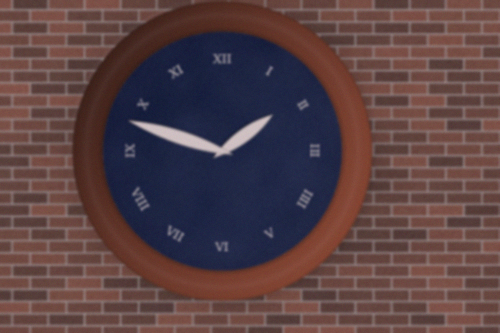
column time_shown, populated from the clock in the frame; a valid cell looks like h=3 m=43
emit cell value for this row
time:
h=1 m=48
